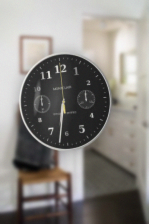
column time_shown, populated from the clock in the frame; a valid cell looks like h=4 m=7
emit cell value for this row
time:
h=6 m=32
